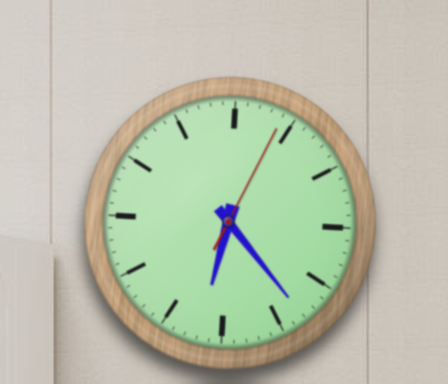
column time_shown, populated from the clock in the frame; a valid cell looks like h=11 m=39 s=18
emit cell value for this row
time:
h=6 m=23 s=4
